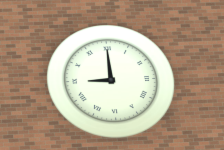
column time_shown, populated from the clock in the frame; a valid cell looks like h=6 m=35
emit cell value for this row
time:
h=9 m=0
